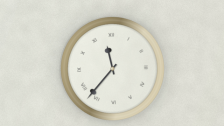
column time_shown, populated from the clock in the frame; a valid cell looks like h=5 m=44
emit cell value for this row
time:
h=11 m=37
